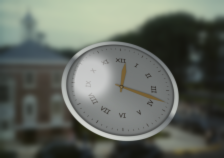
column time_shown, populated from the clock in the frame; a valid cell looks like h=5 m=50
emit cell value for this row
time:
h=12 m=18
